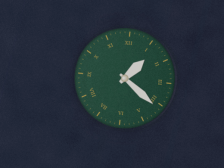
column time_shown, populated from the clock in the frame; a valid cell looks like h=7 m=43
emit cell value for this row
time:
h=1 m=21
